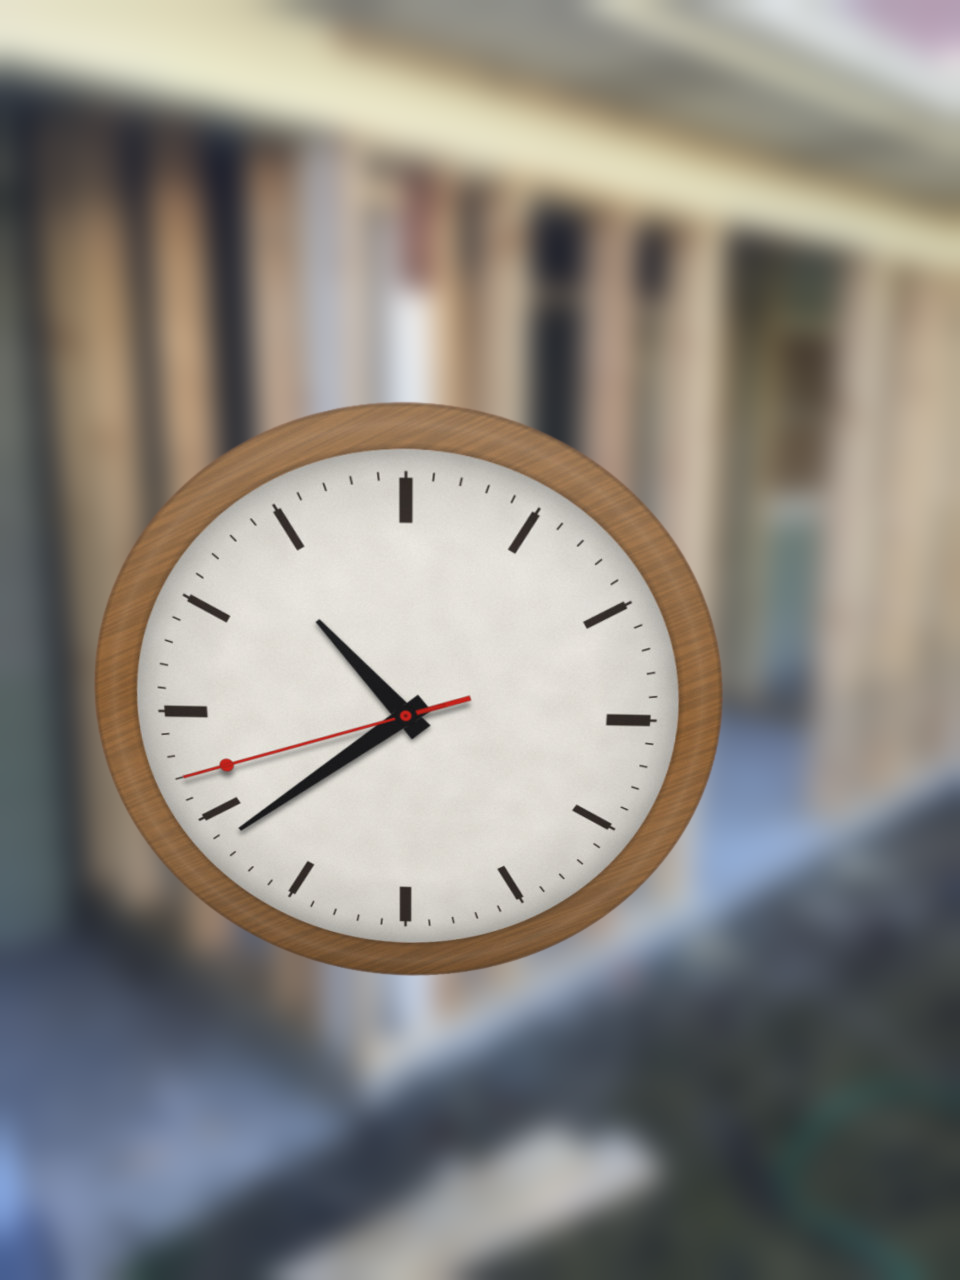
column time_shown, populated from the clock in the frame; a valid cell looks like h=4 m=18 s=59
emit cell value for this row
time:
h=10 m=38 s=42
